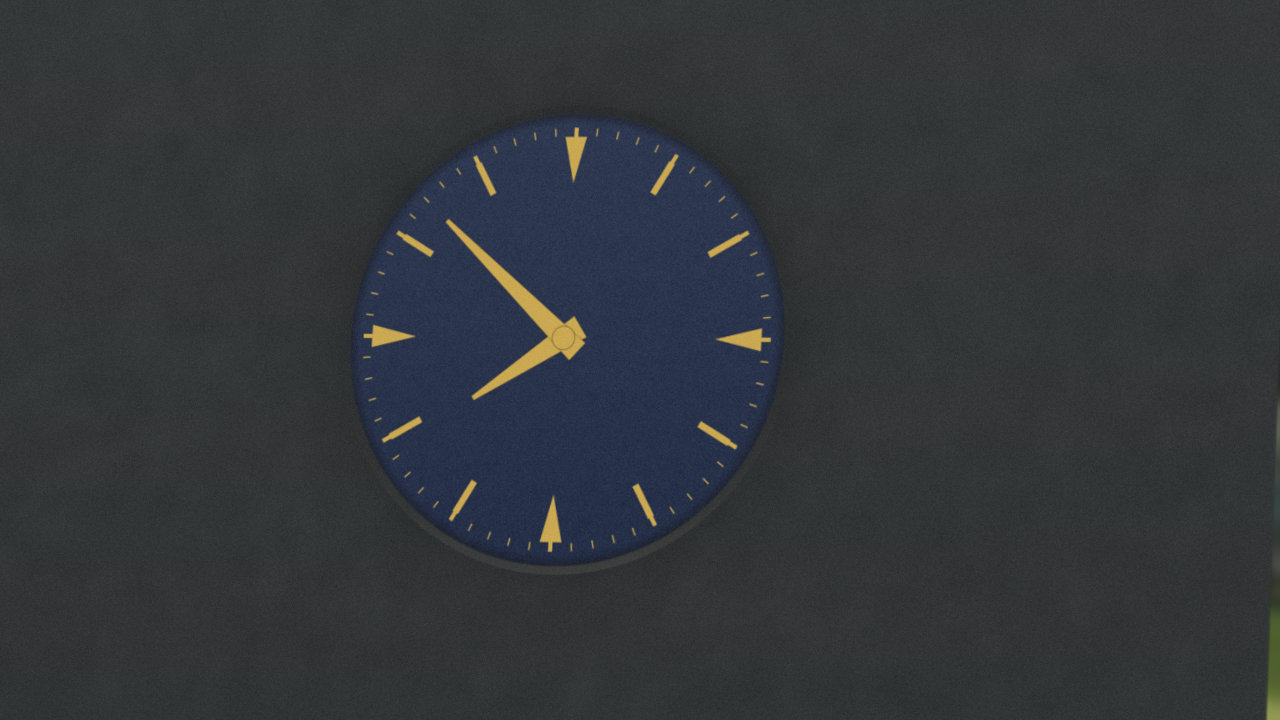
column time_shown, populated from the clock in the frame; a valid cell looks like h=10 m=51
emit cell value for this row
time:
h=7 m=52
